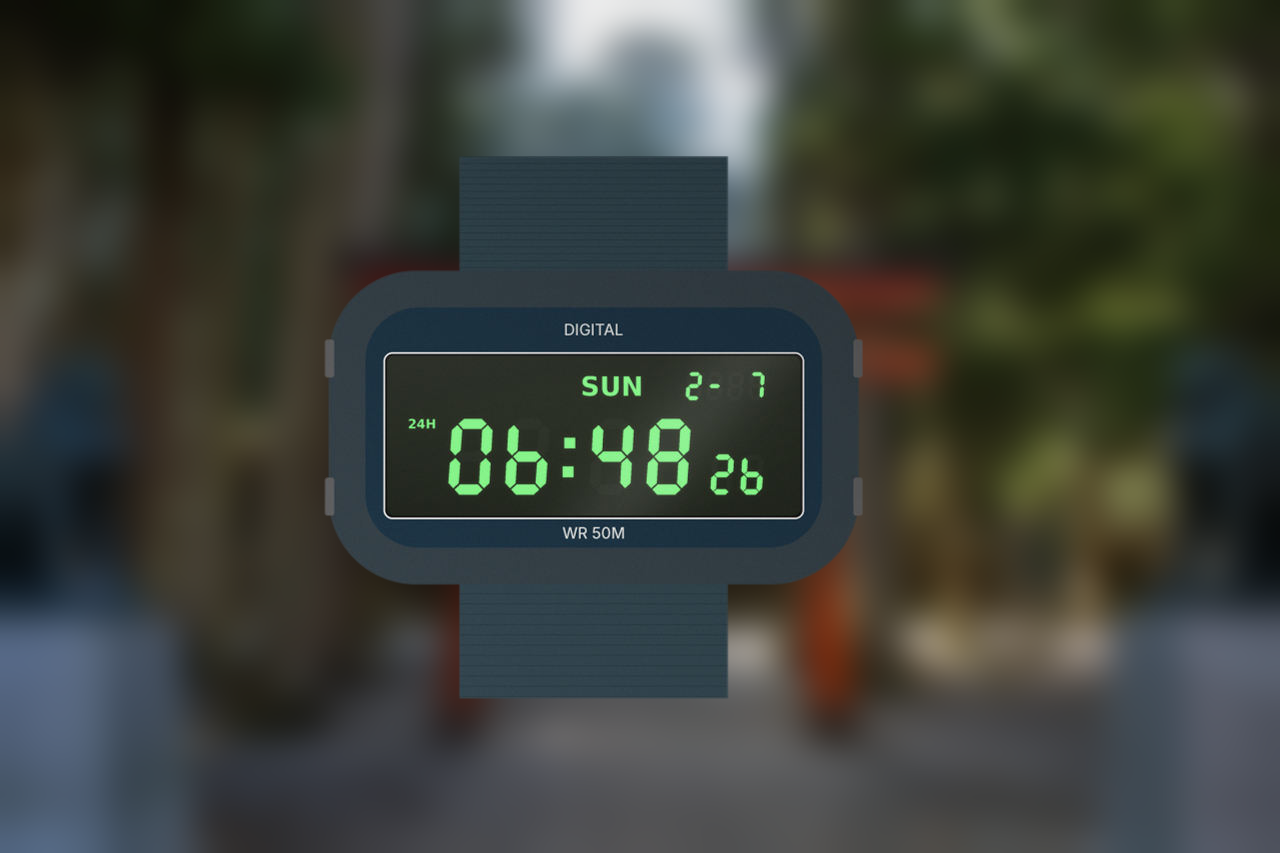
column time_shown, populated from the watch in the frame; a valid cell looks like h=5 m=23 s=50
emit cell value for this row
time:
h=6 m=48 s=26
